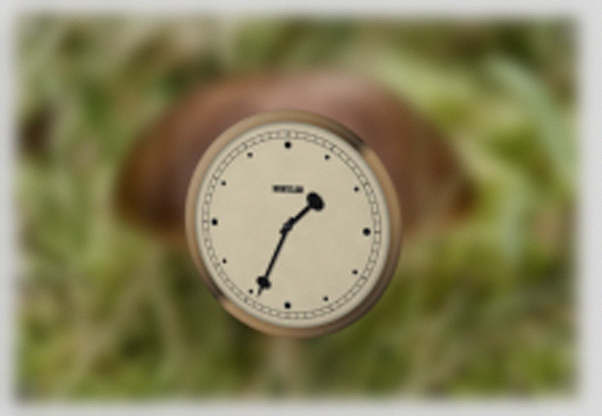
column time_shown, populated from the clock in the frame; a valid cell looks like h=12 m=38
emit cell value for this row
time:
h=1 m=34
